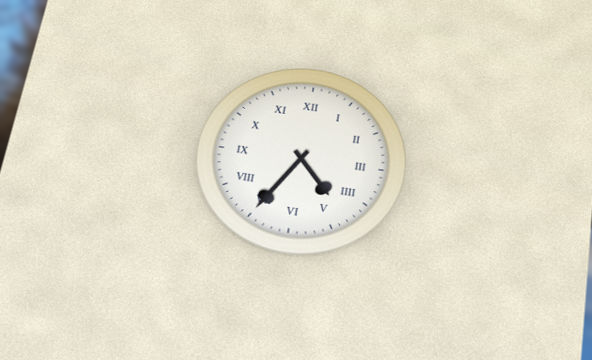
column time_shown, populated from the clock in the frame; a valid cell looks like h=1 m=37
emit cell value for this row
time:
h=4 m=35
